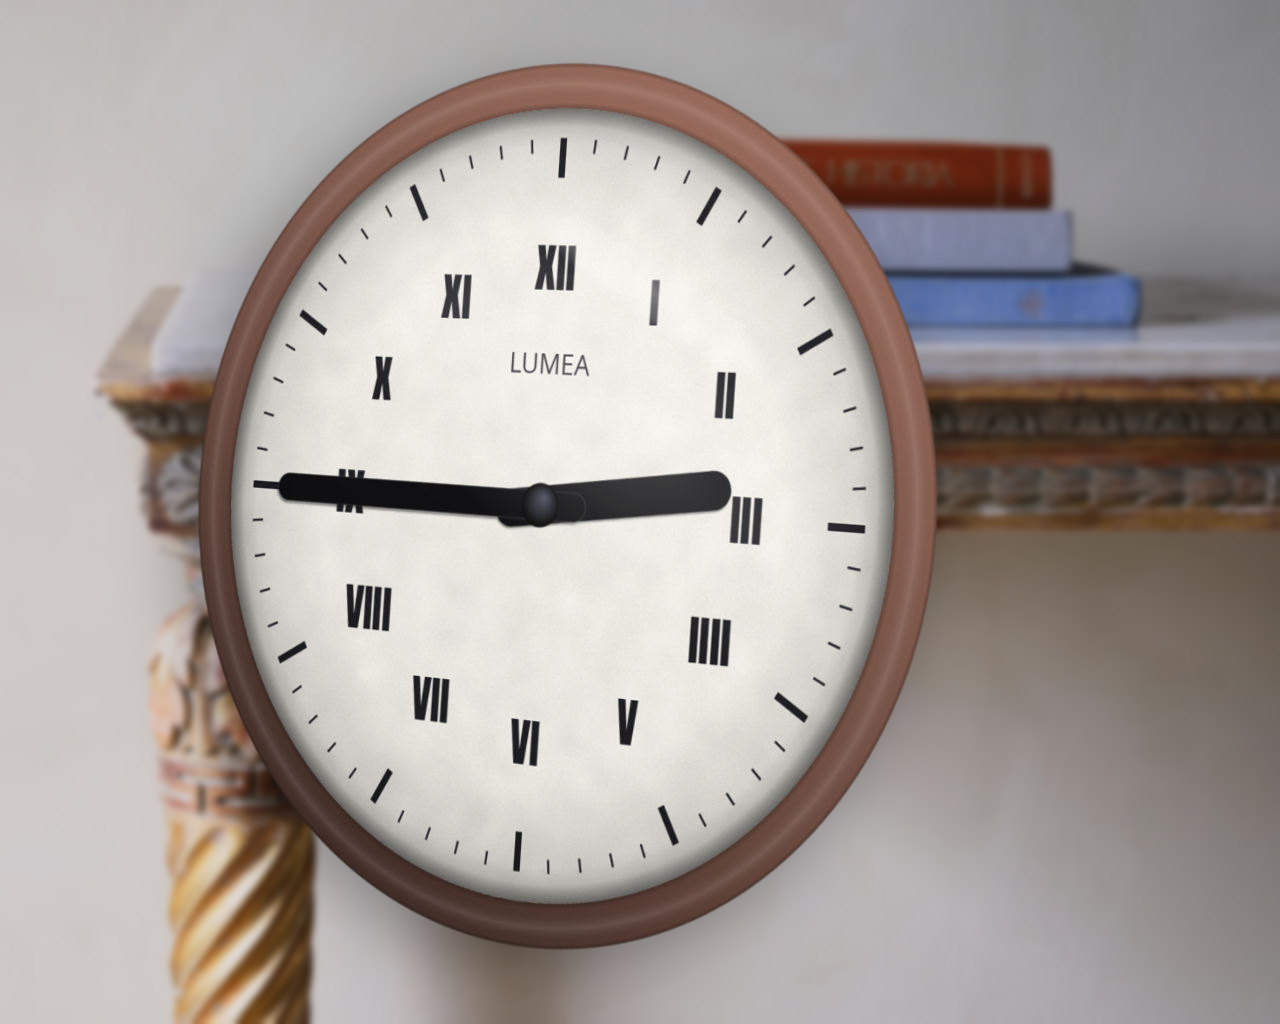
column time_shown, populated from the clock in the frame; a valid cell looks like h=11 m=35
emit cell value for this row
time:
h=2 m=45
